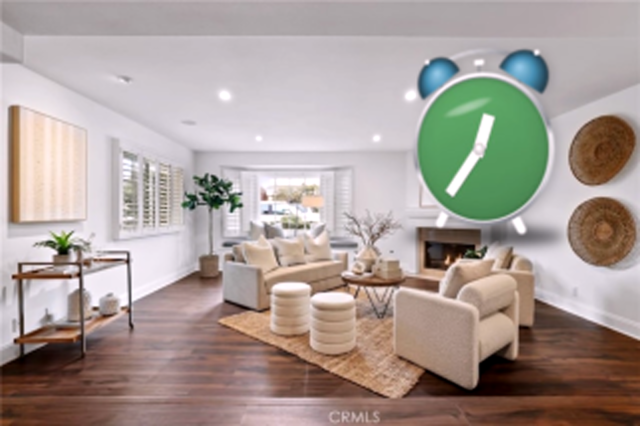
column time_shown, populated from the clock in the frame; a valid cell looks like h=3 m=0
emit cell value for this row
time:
h=12 m=36
